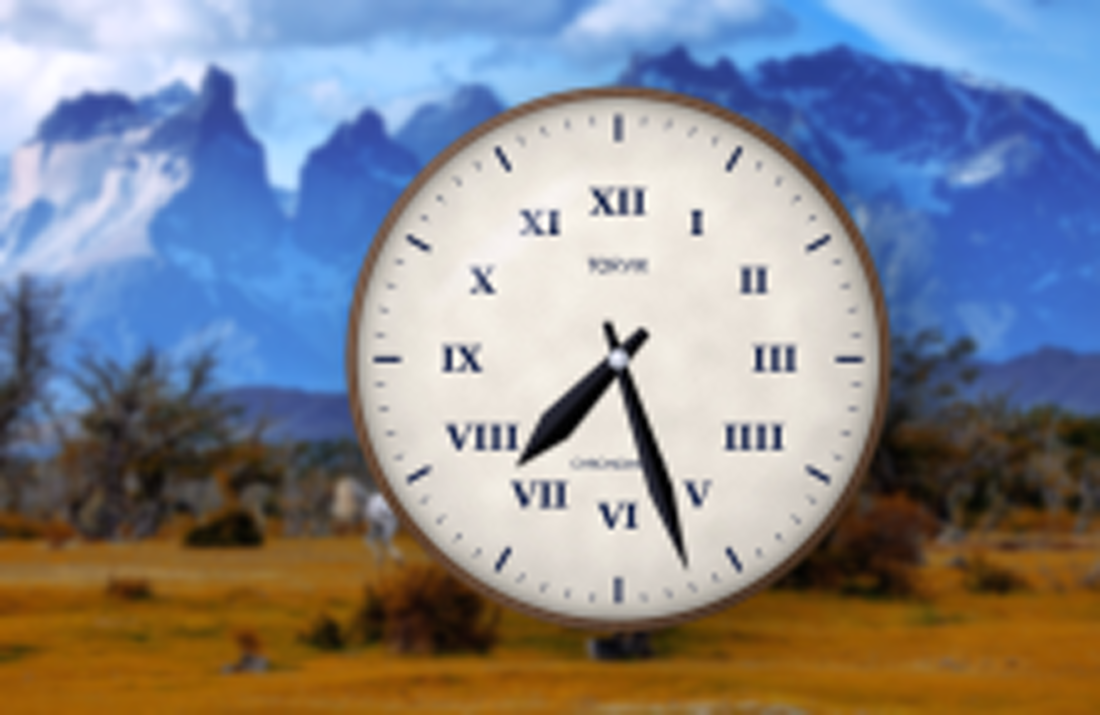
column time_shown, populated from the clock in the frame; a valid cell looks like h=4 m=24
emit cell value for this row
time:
h=7 m=27
